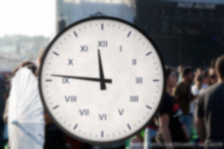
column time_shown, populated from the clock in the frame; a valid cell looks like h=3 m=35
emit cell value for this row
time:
h=11 m=46
